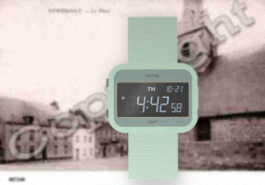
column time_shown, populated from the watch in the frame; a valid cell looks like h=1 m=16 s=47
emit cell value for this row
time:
h=4 m=42 s=58
